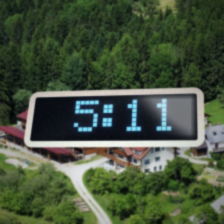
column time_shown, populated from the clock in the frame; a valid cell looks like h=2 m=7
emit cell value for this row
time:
h=5 m=11
